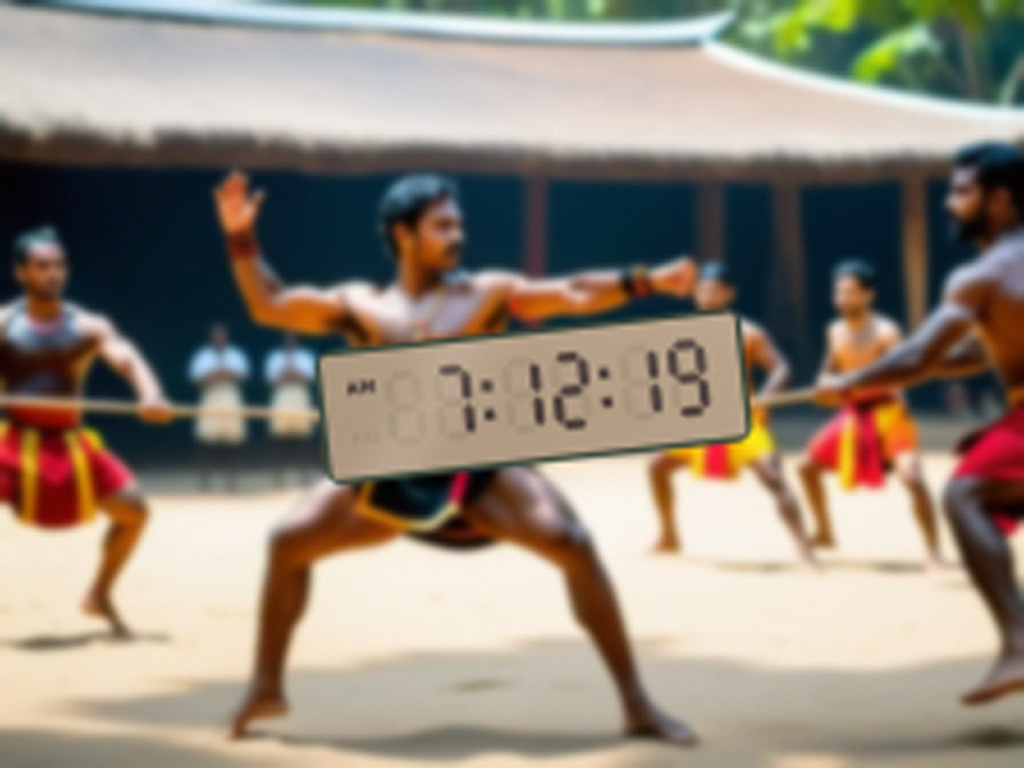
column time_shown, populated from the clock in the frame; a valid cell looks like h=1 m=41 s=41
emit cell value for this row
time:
h=7 m=12 s=19
